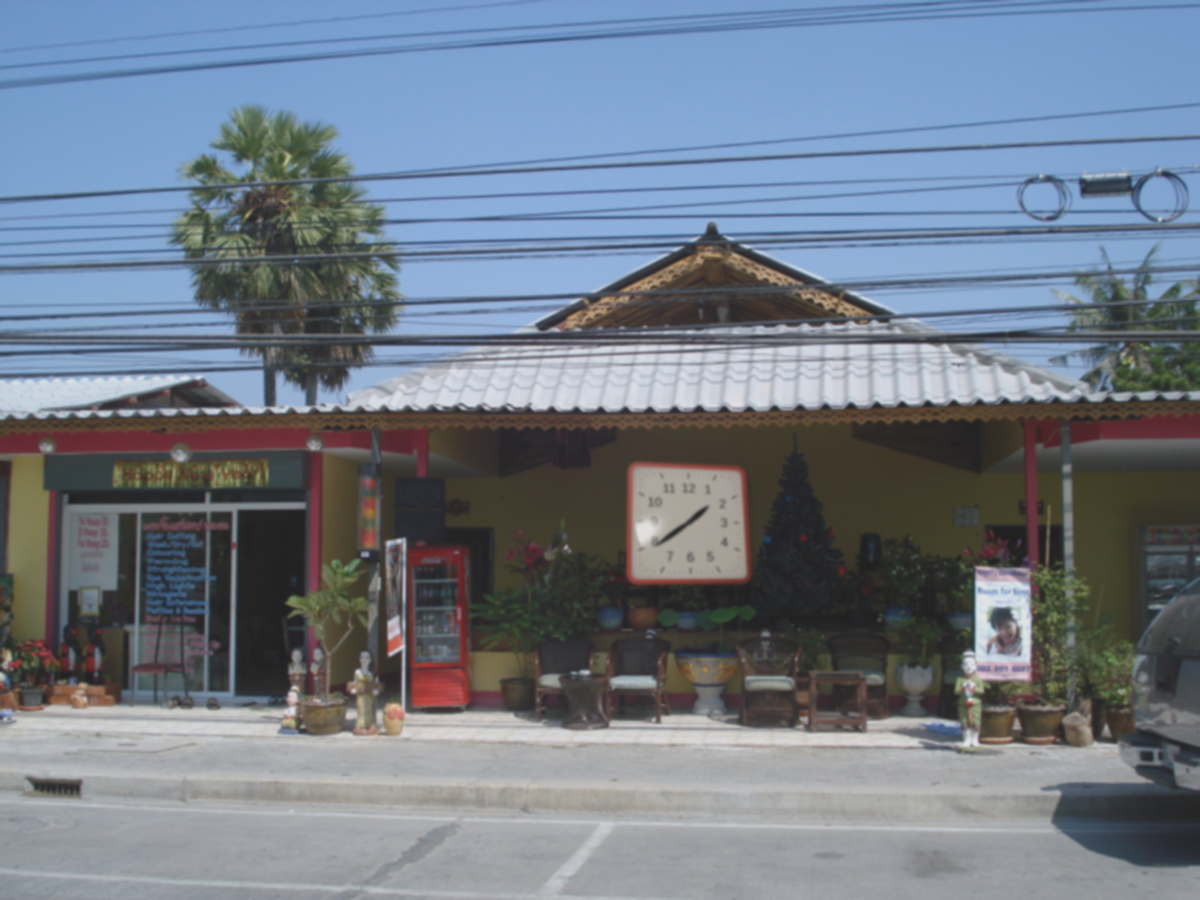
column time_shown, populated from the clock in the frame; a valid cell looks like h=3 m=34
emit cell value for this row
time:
h=1 m=39
